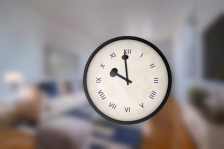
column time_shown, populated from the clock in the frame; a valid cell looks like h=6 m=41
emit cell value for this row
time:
h=9 m=59
